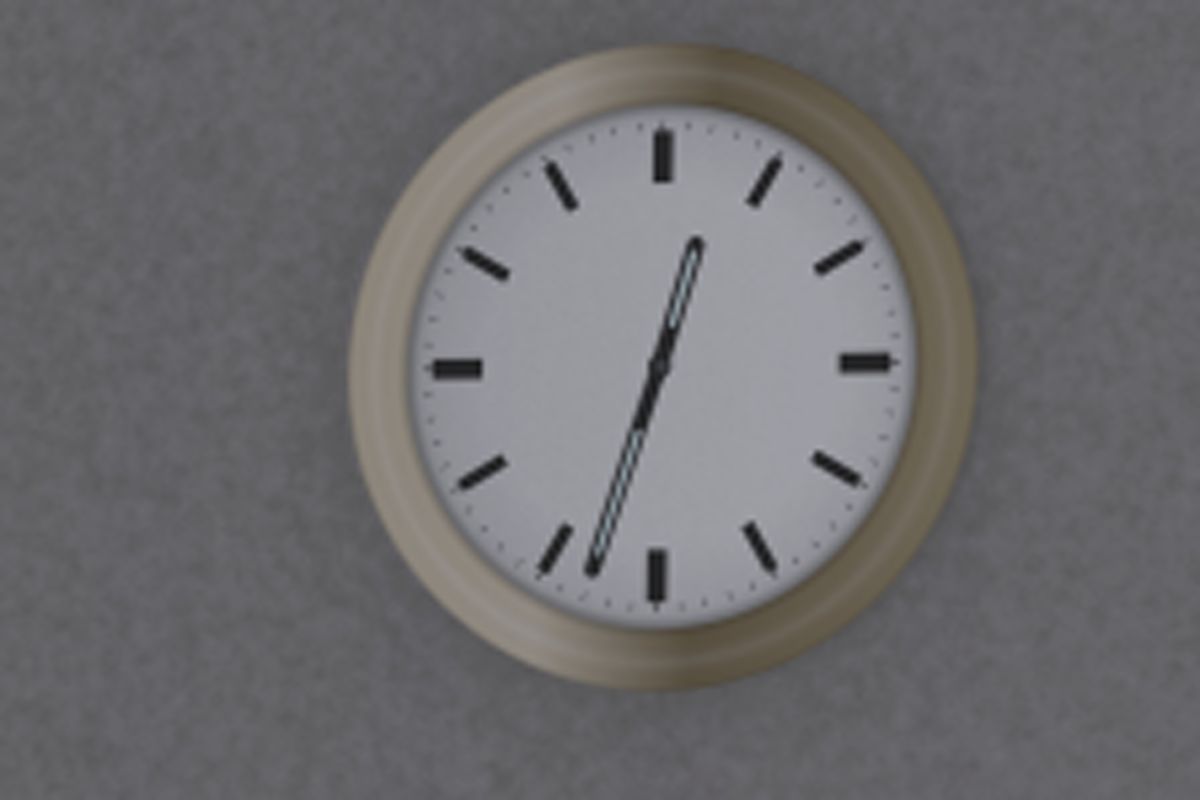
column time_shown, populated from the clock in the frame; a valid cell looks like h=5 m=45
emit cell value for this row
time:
h=12 m=33
